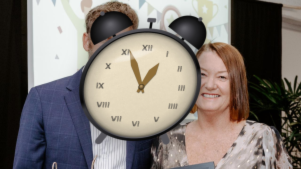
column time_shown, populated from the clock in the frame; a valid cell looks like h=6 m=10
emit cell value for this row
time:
h=12 m=56
